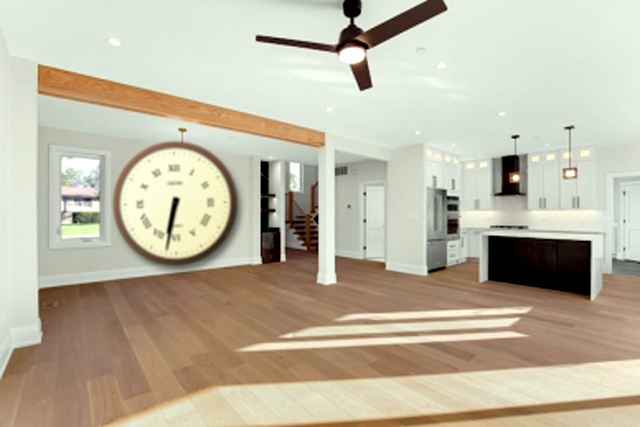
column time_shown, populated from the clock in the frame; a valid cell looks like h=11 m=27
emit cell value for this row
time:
h=6 m=32
